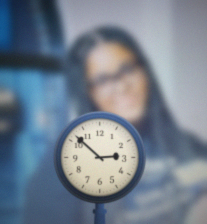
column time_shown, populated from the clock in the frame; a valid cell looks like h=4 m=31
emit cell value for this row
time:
h=2 m=52
